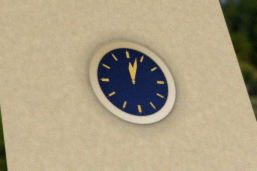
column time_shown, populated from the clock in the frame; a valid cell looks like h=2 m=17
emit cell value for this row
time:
h=12 m=3
